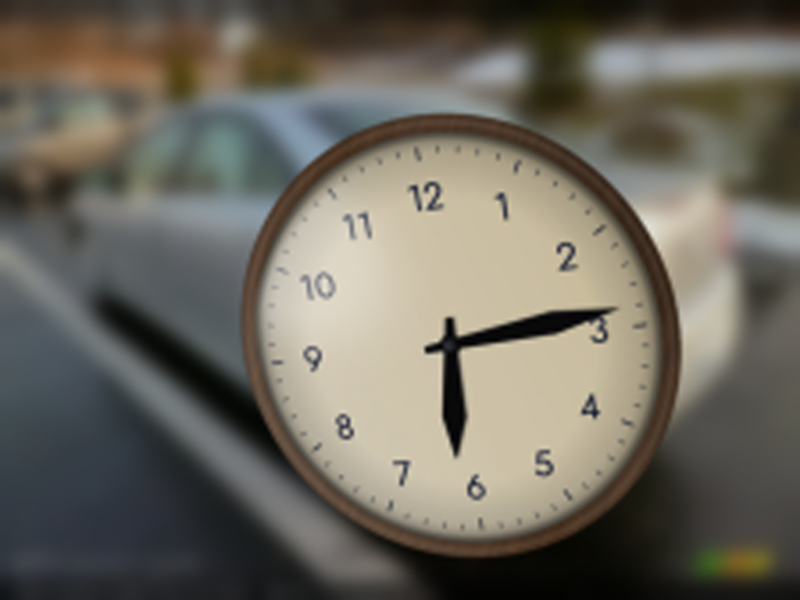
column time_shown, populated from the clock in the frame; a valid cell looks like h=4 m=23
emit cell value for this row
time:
h=6 m=14
